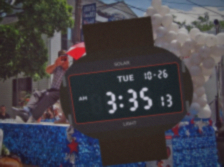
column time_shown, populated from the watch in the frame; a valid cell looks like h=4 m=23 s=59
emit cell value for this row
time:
h=3 m=35 s=13
